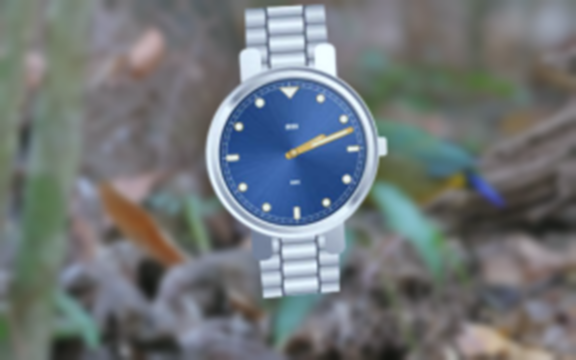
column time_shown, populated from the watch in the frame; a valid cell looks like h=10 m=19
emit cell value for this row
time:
h=2 m=12
